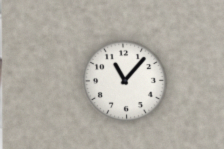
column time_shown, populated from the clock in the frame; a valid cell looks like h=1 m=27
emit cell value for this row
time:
h=11 m=7
